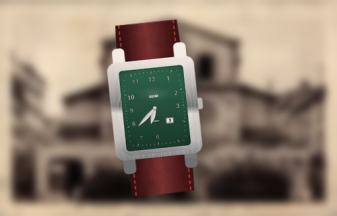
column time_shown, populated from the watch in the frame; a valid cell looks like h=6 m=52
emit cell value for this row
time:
h=6 m=38
